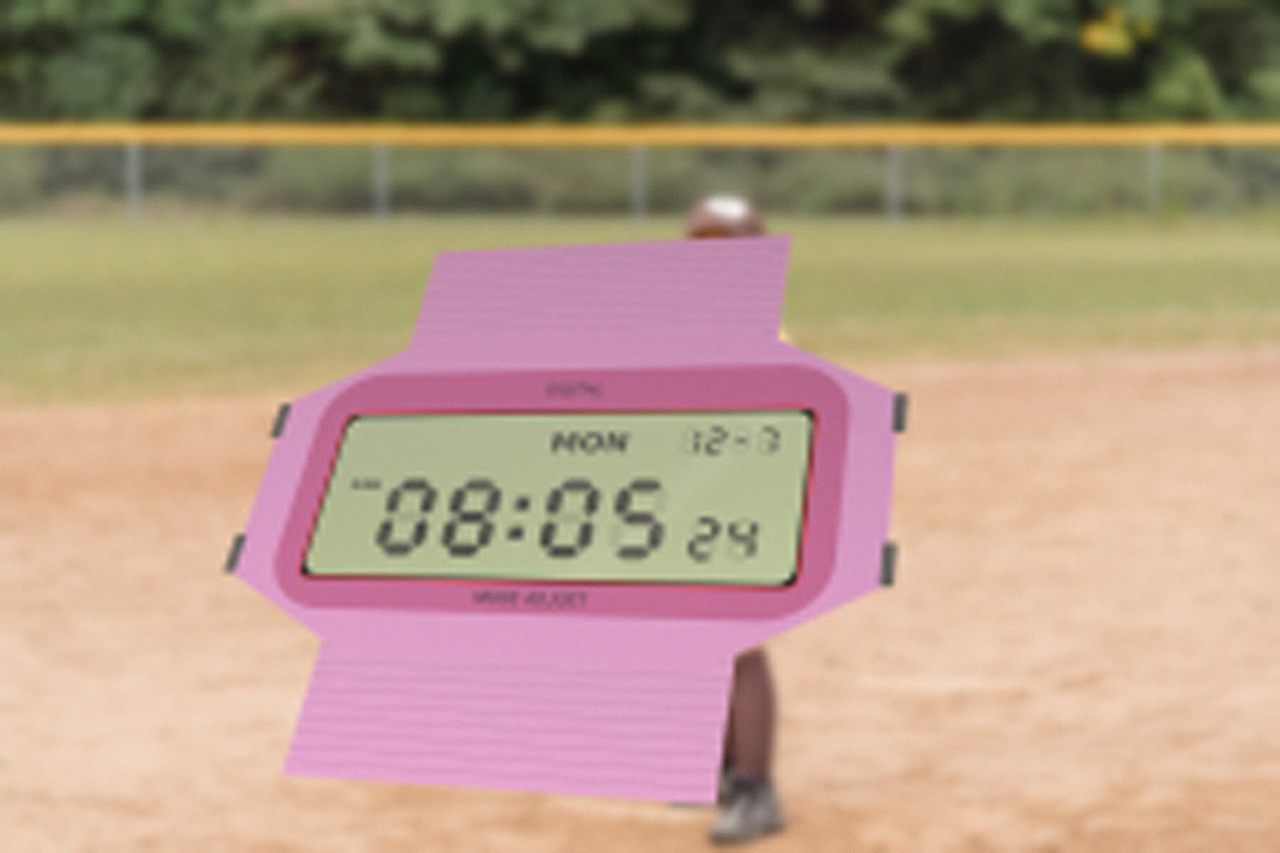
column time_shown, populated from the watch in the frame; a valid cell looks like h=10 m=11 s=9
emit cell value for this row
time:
h=8 m=5 s=24
